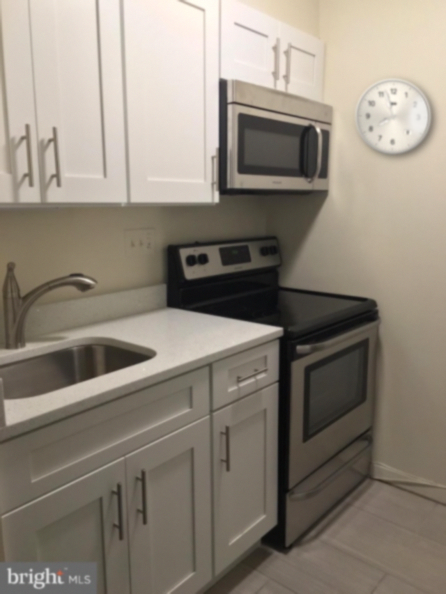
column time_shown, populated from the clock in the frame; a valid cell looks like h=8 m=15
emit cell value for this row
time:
h=7 m=57
